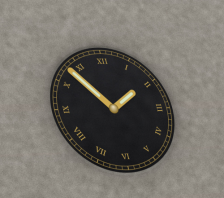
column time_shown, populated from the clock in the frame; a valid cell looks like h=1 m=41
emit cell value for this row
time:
h=1 m=53
